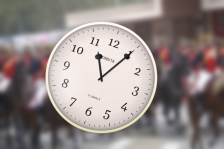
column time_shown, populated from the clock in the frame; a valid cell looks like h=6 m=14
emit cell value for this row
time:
h=11 m=5
